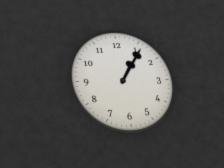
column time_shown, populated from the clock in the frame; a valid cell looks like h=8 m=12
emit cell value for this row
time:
h=1 m=6
